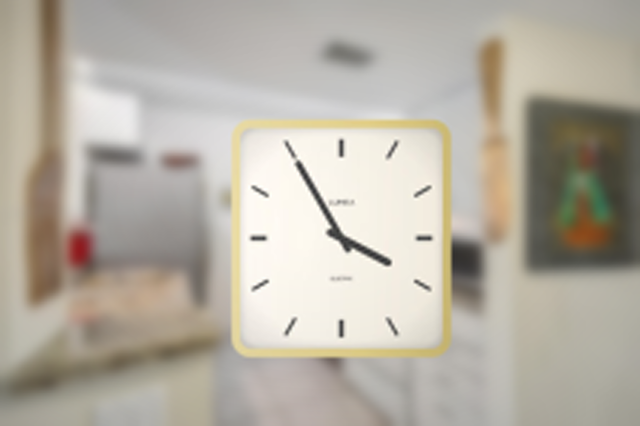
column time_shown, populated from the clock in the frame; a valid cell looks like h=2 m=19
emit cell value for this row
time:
h=3 m=55
